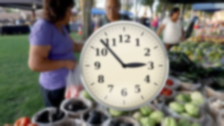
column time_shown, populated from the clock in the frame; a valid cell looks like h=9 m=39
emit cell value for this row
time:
h=2 m=53
